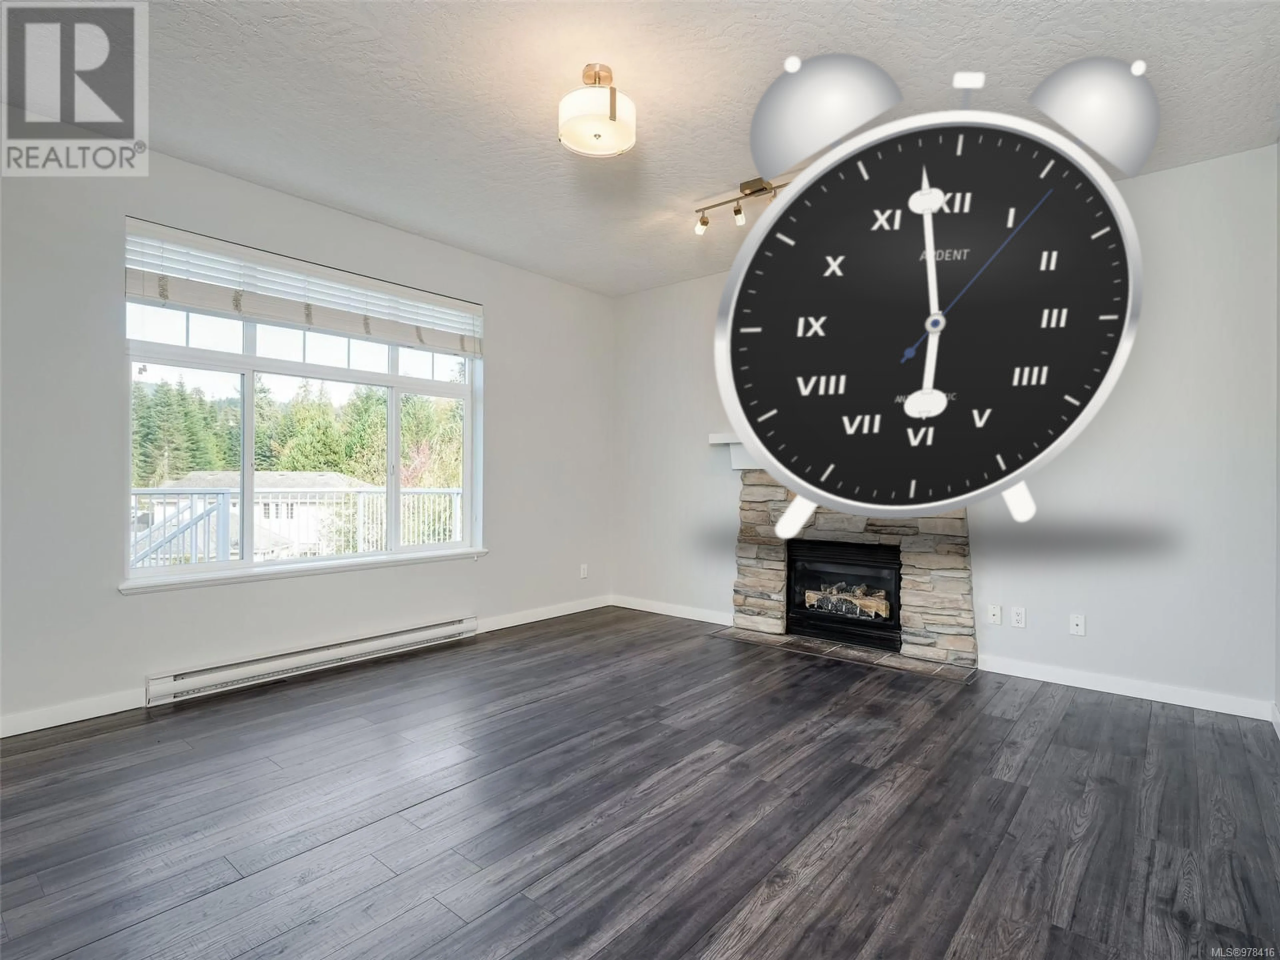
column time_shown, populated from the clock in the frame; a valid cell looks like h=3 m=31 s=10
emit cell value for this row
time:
h=5 m=58 s=6
